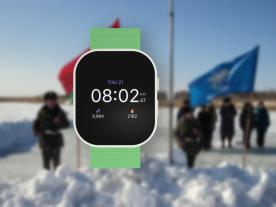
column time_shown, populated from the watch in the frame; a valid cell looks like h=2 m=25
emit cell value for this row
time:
h=8 m=2
